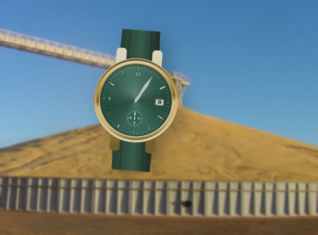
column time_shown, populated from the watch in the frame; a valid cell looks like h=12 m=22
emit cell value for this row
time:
h=1 m=5
